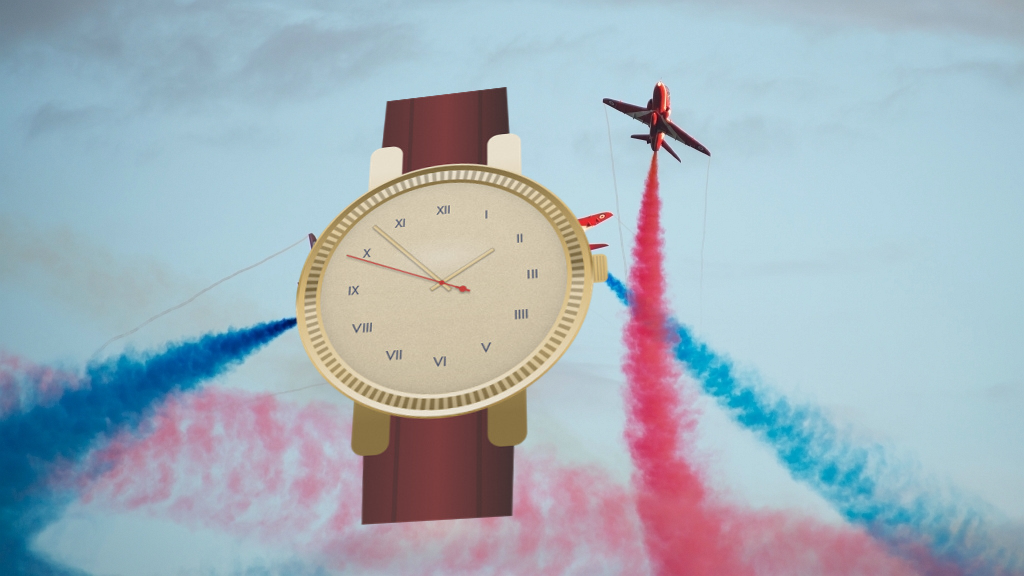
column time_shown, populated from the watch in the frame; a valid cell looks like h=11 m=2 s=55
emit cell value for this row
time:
h=1 m=52 s=49
